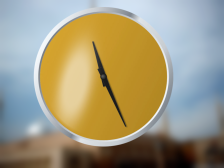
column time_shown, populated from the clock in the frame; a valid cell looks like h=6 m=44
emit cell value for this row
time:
h=11 m=26
